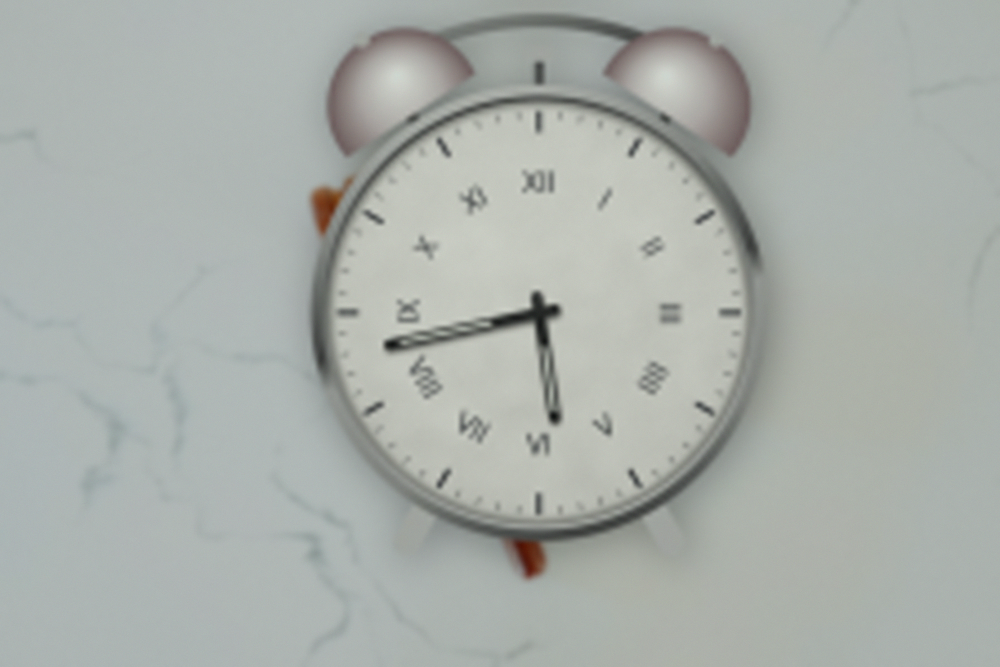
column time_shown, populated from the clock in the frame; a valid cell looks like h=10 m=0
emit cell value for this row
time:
h=5 m=43
